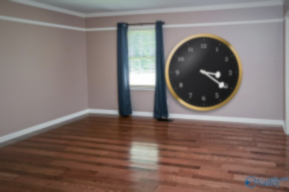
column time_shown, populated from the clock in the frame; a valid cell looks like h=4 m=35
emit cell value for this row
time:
h=3 m=21
